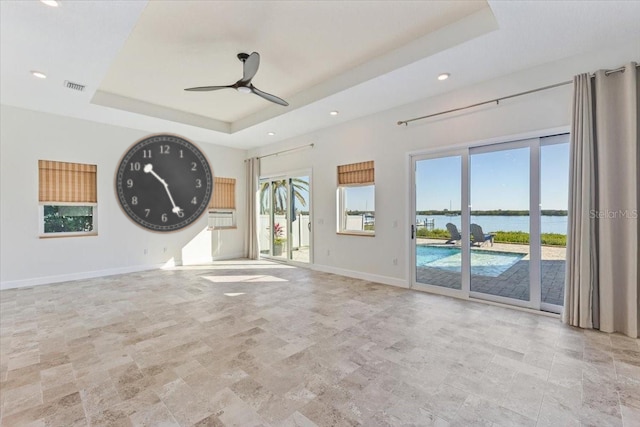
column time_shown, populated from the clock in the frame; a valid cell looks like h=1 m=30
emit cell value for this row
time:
h=10 m=26
